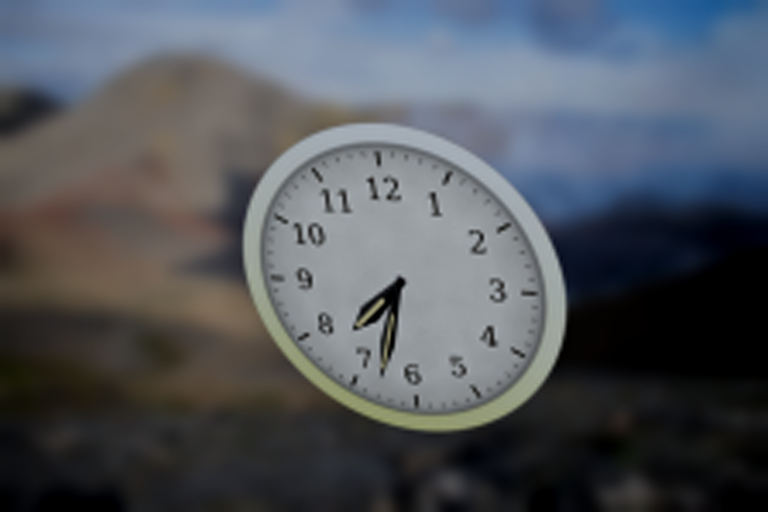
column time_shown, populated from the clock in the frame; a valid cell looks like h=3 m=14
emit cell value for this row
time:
h=7 m=33
